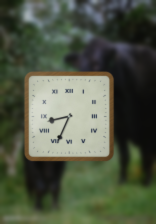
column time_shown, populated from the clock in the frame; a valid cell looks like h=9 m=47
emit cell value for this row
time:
h=8 m=34
